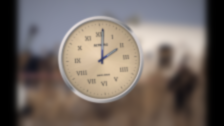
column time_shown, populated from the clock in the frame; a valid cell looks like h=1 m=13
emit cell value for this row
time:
h=2 m=1
